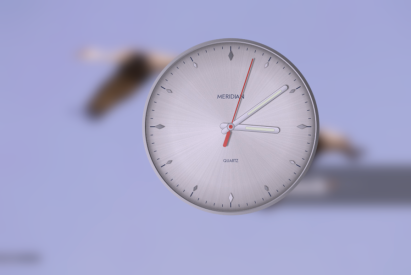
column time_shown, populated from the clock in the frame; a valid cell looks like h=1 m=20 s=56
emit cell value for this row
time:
h=3 m=9 s=3
